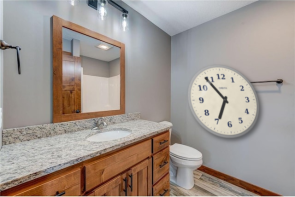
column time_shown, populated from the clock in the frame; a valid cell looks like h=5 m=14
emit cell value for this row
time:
h=6 m=54
